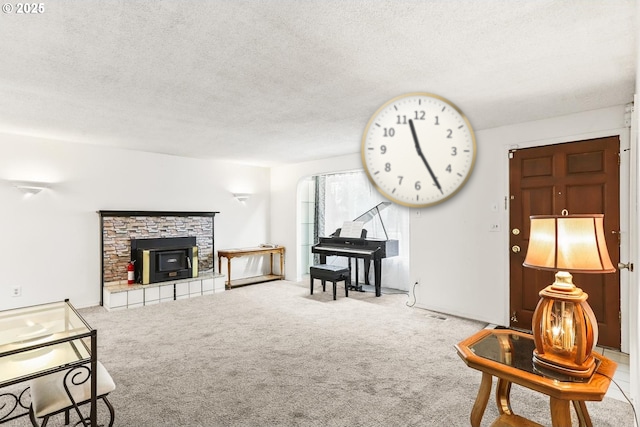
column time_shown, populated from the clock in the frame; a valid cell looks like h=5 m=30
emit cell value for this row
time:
h=11 m=25
